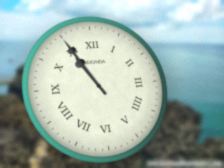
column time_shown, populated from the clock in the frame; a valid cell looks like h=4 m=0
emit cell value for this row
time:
h=10 m=55
